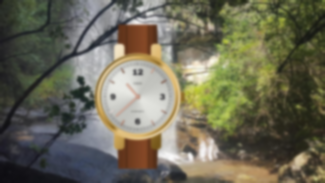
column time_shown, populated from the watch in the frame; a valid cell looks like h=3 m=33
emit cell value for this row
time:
h=10 m=38
